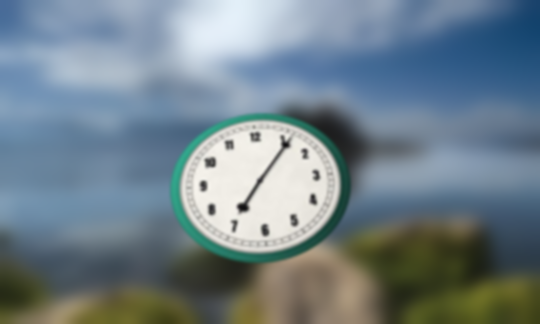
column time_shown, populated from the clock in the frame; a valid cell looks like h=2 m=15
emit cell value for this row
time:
h=7 m=6
